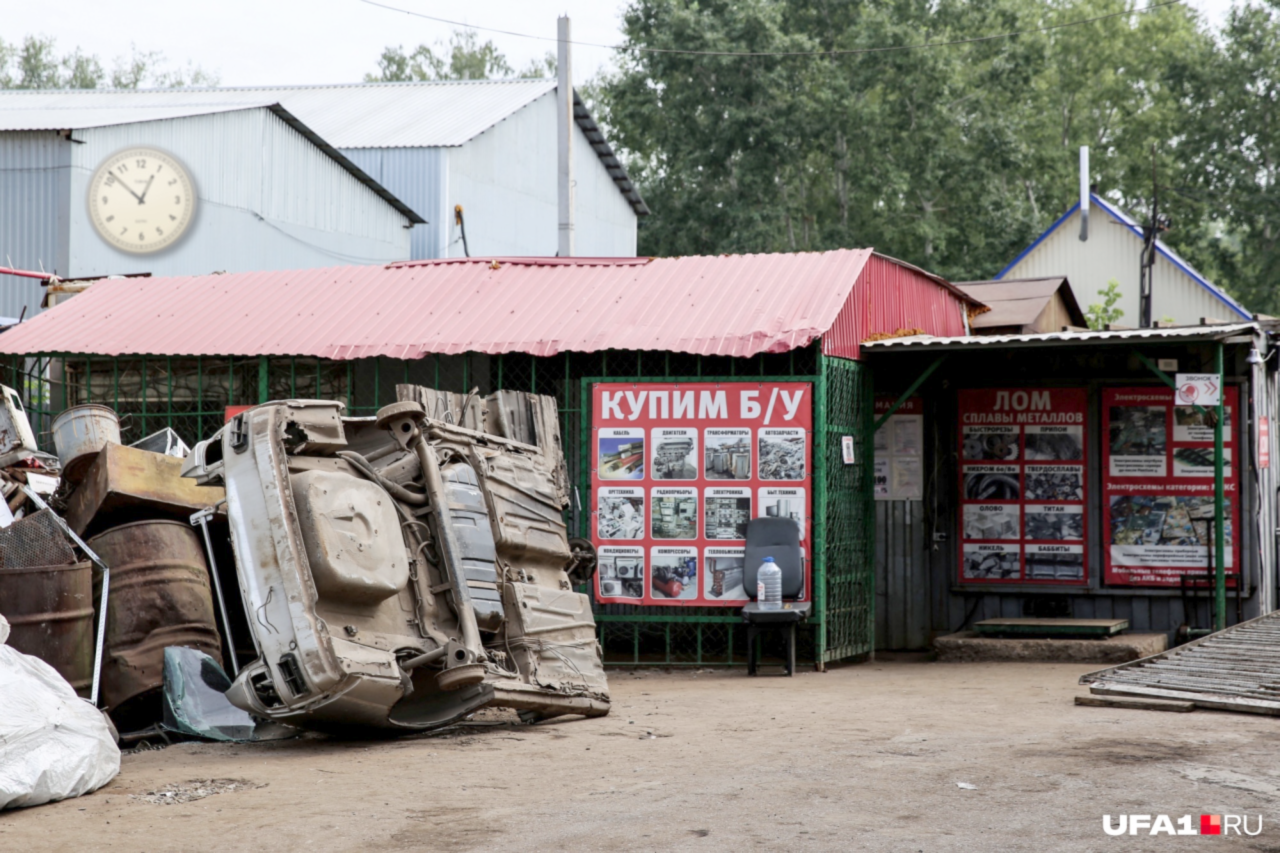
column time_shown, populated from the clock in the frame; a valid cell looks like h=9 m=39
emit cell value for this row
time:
h=12 m=52
